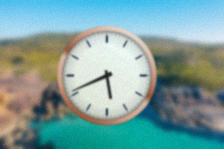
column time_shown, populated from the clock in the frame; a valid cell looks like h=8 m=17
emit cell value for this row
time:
h=5 m=41
